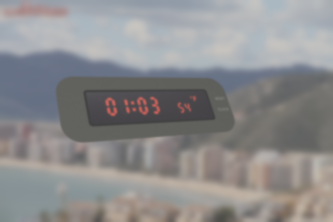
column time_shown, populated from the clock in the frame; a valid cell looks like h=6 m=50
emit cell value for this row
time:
h=1 m=3
